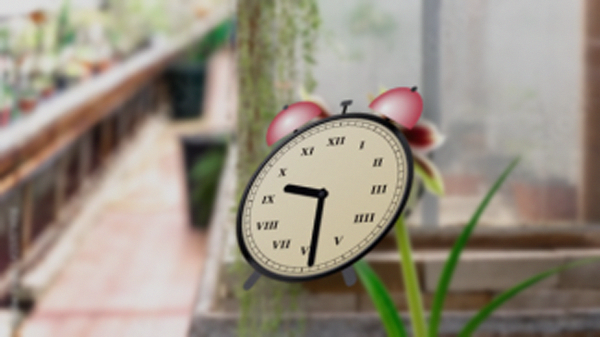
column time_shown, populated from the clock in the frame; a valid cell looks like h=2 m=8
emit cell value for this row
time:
h=9 m=29
